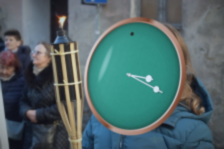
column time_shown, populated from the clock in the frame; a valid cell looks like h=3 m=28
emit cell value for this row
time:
h=3 m=19
